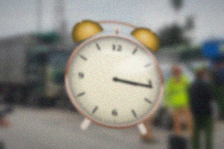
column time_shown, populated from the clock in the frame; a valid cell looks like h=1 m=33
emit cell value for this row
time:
h=3 m=16
